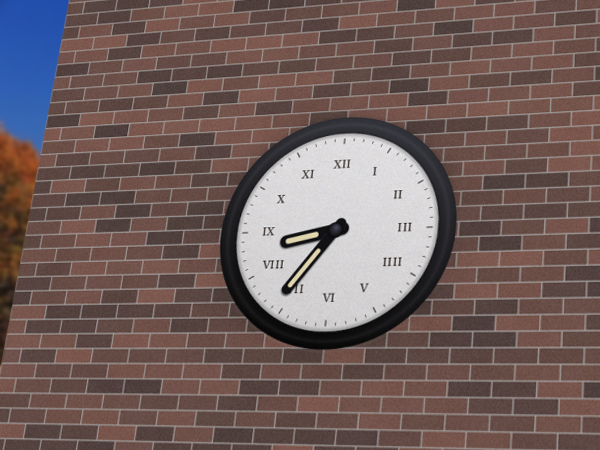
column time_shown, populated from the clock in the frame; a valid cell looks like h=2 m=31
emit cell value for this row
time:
h=8 m=36
